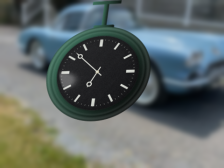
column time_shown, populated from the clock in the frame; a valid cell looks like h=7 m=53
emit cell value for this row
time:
h=6 m=52
